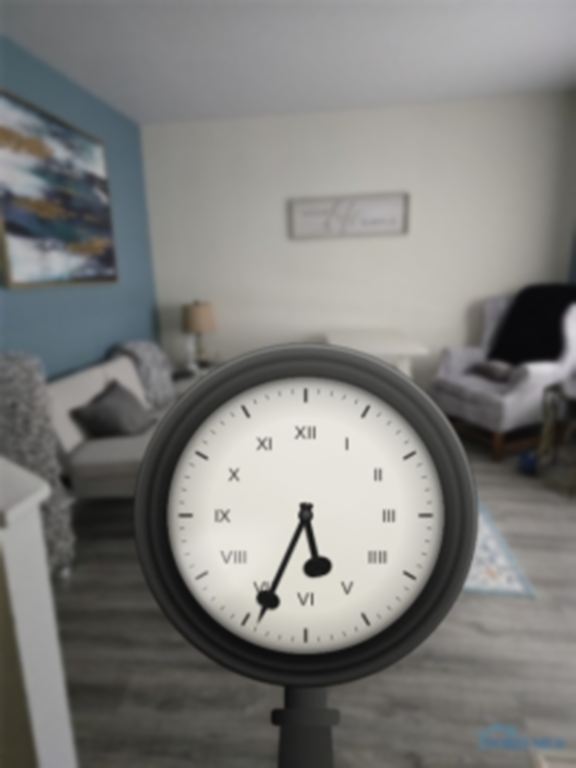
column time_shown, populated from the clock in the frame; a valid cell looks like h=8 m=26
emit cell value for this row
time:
h=5 m=34
